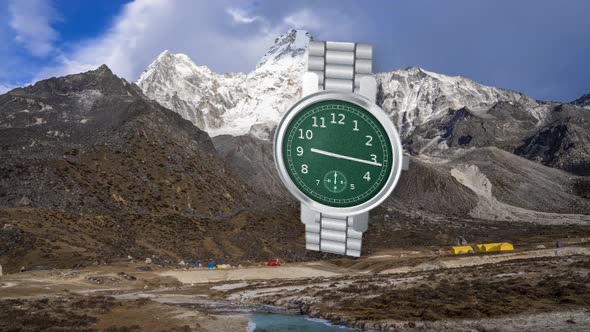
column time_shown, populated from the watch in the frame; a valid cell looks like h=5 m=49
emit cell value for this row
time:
h=9 m=16
